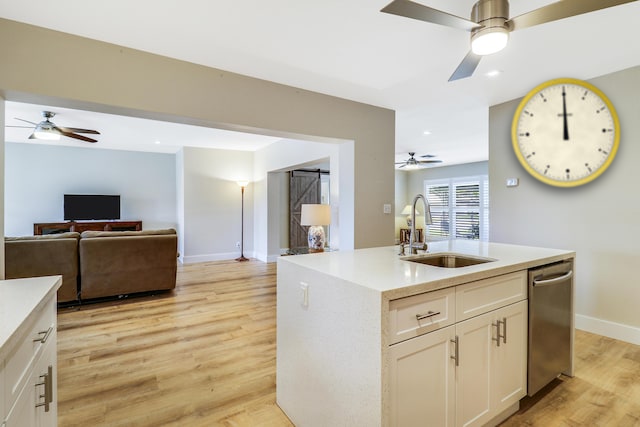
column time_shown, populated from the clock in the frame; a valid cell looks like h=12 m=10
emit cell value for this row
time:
h=12 m=0
